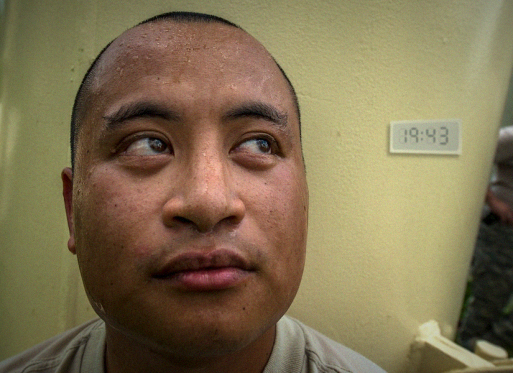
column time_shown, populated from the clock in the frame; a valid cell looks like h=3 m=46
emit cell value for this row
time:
h=19 m=43
